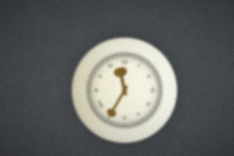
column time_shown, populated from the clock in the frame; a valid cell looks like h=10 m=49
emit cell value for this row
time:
h=11 m=35
